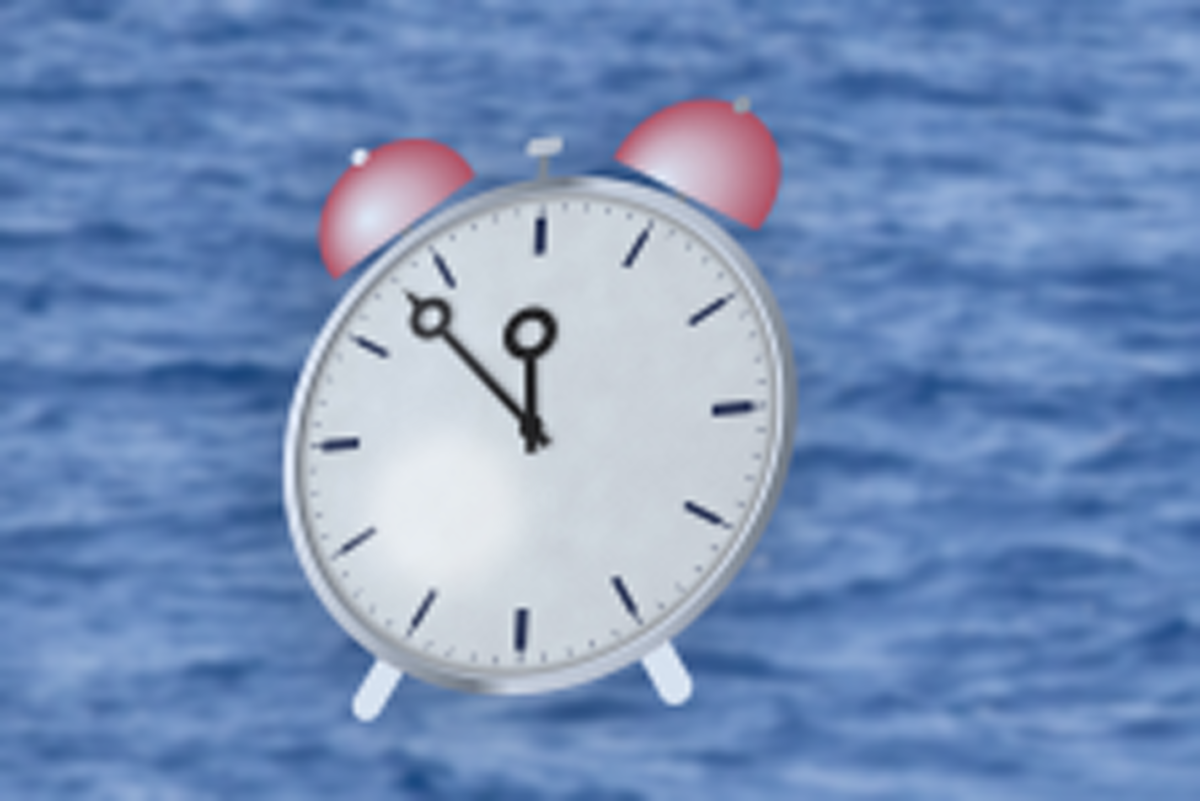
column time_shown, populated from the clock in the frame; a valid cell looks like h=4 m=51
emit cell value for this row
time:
h=11 m=53
